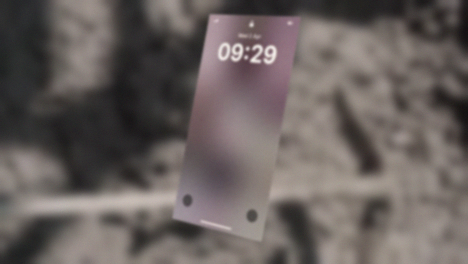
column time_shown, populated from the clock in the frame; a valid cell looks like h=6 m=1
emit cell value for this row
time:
h=9 m=29
